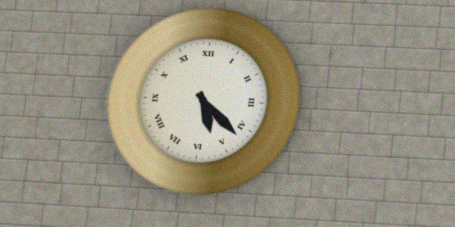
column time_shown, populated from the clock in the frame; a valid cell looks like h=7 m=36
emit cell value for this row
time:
h=5 m=22
